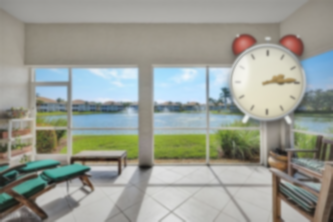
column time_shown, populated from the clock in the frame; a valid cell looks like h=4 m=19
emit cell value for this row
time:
h=2 m=14
